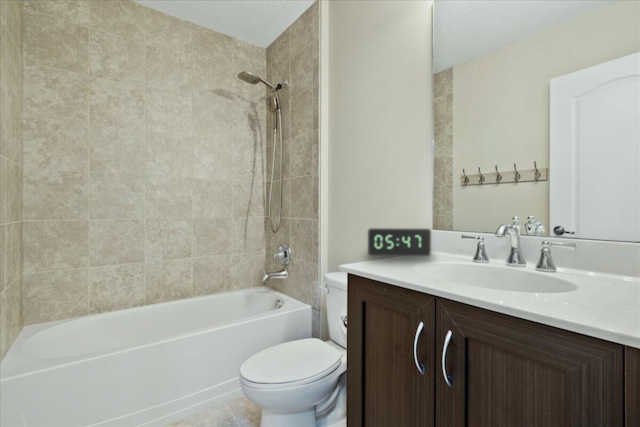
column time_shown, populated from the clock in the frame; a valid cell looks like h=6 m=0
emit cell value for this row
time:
h=5 m=47
